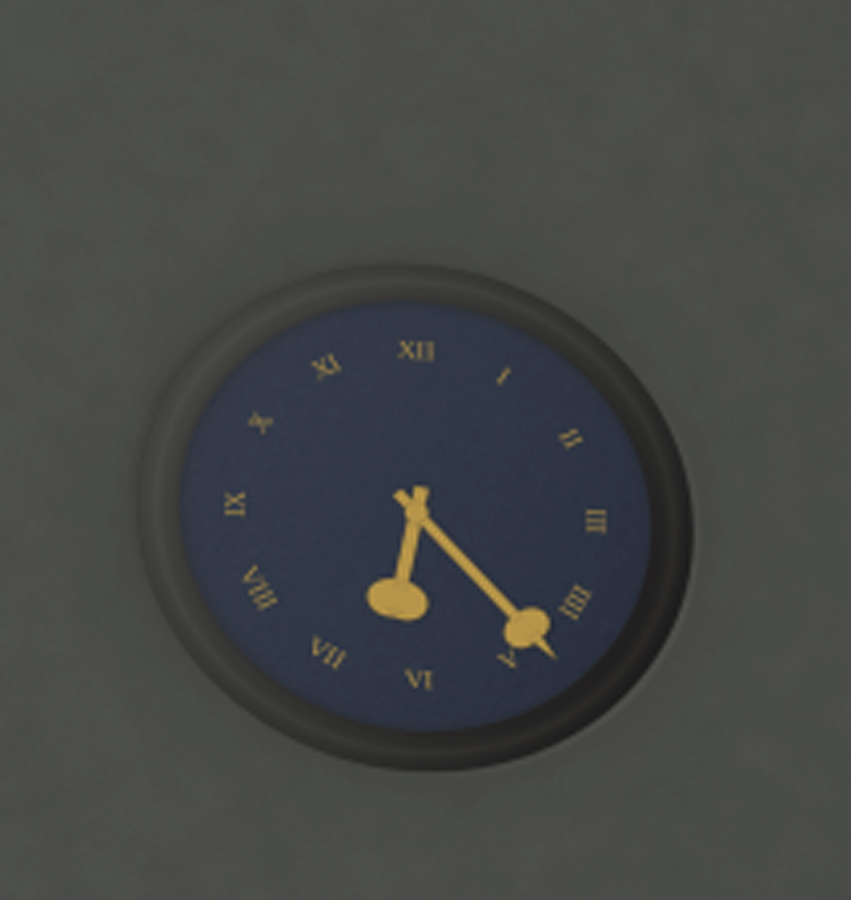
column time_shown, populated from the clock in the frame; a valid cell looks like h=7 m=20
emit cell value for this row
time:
h=6 m=23
